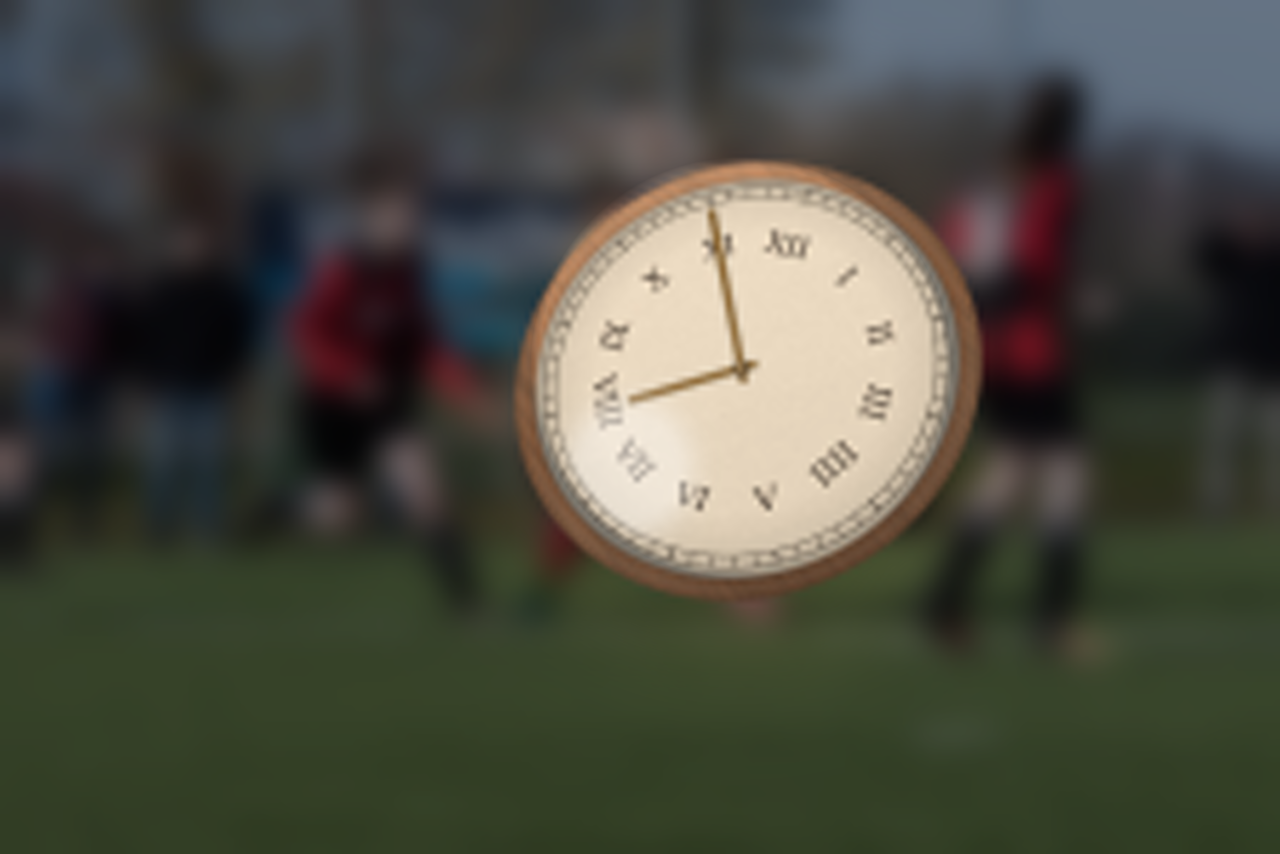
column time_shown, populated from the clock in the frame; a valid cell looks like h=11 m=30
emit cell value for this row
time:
h=7 m=55
